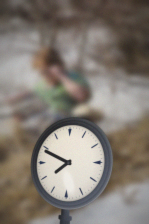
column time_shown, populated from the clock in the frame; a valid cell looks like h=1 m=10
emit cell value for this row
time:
h=7 m=49
